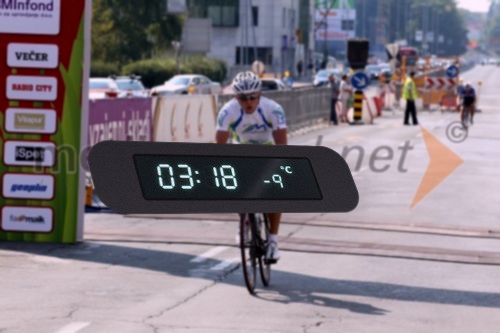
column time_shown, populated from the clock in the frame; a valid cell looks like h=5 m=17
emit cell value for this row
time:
h=3 m=18
